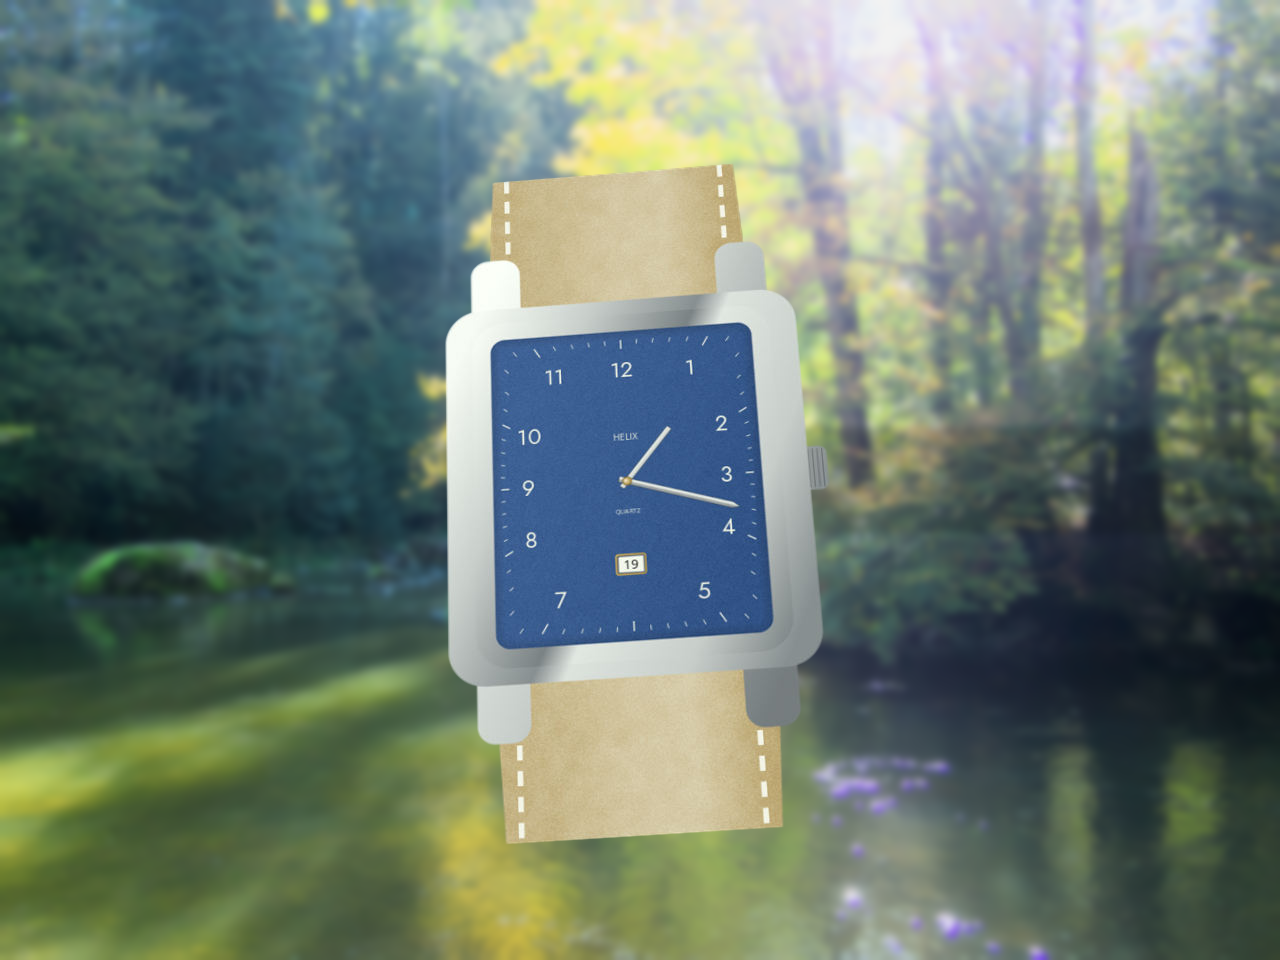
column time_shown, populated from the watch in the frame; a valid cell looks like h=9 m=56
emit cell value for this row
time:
h=1 m=18
